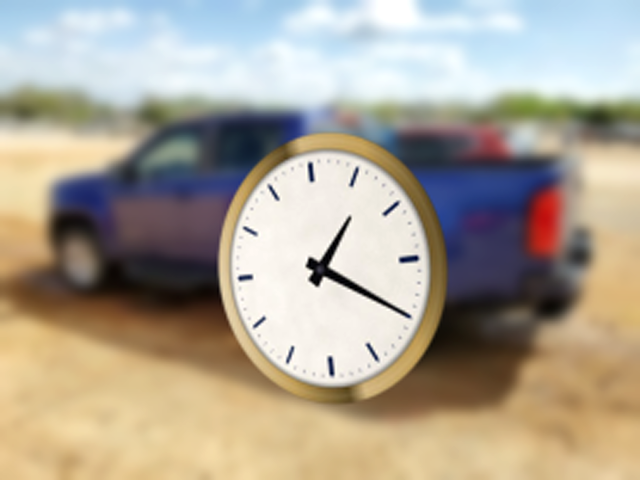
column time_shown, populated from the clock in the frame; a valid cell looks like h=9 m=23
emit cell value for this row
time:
h=1 m=20
